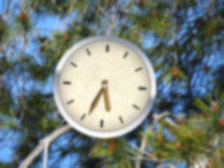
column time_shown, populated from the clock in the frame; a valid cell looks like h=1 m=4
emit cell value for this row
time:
h=5 m=34
